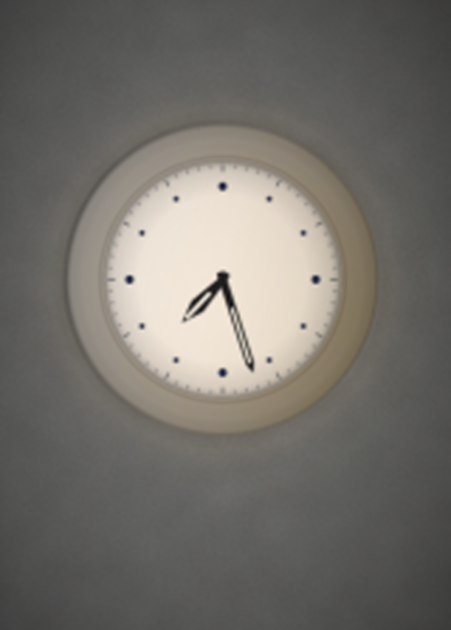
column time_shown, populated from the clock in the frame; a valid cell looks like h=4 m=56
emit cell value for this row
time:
h=7 m=27
